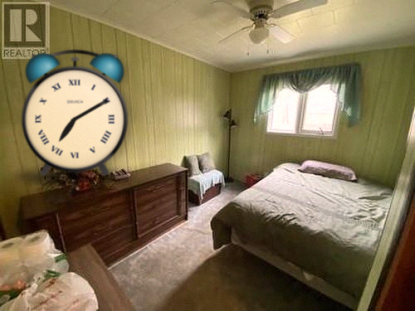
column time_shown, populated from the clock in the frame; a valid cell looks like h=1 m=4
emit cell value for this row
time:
h=7 m=10
